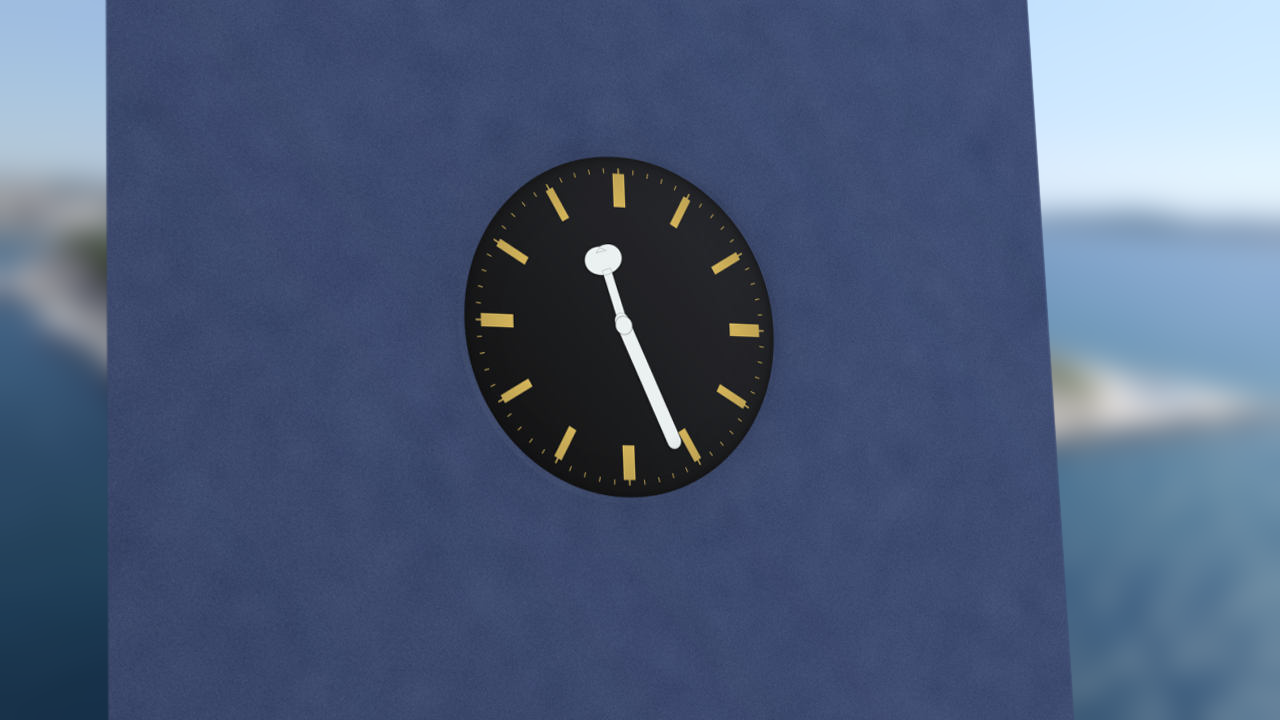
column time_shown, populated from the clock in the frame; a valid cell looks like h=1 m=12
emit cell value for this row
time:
h=11 m=26
